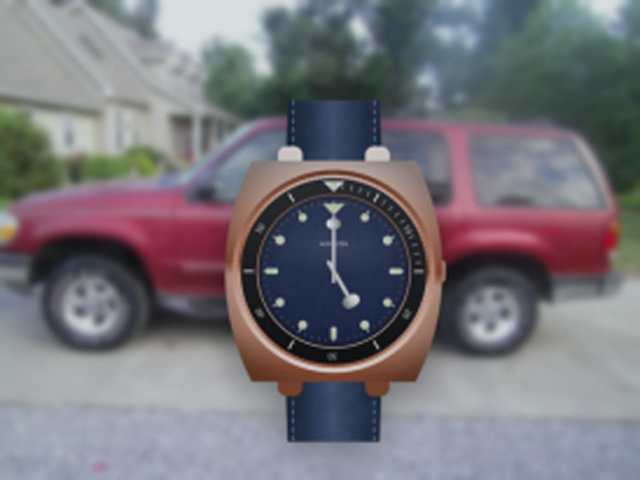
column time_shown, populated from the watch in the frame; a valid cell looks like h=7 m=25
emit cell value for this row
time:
h=5 m=0
